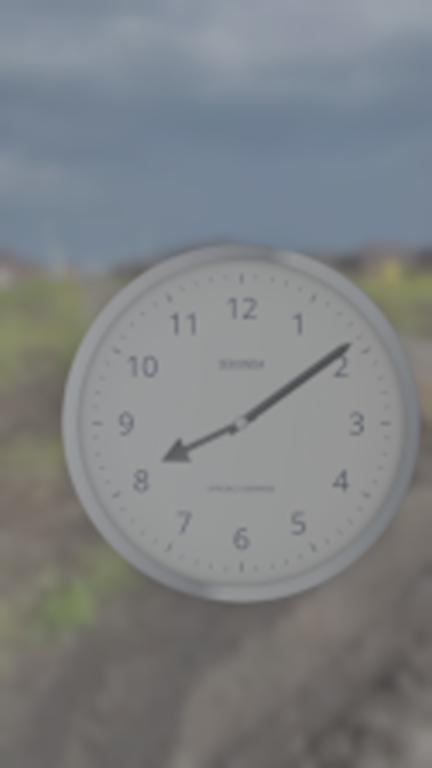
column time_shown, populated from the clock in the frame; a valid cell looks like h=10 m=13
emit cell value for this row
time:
h=8 m=9
